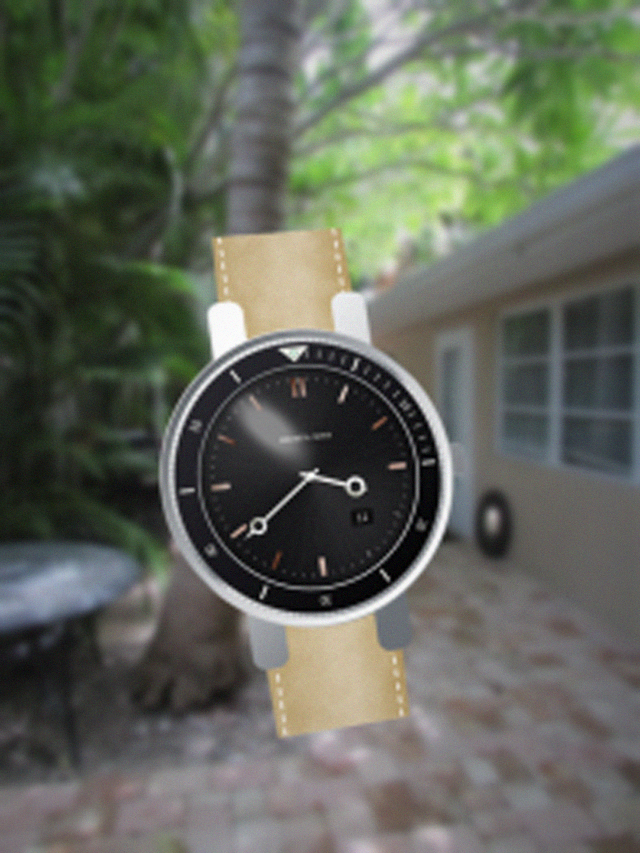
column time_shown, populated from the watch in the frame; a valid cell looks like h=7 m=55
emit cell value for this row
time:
h=3 m=39
